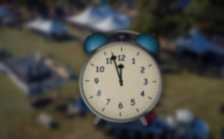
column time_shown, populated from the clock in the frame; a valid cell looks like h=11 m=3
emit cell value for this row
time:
h=11 m=57
